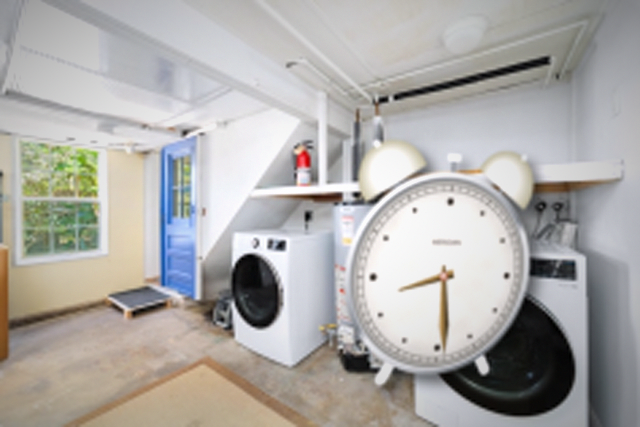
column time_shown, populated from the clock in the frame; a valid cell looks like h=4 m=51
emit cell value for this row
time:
h=8 m=29
